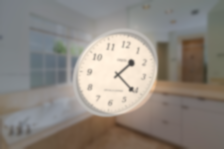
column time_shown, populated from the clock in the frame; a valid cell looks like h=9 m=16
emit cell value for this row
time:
h=1 m=21
